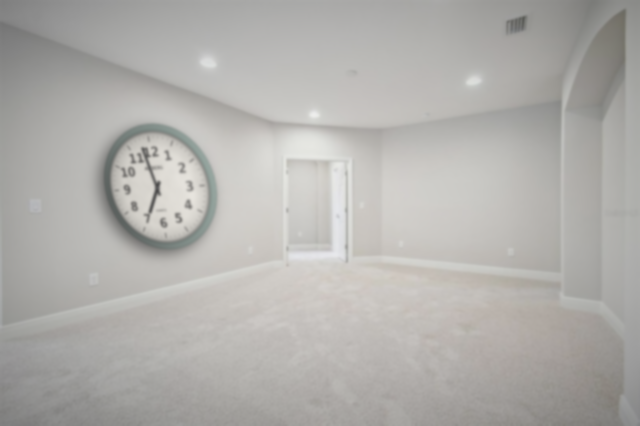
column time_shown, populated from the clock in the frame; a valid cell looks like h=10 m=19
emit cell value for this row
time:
h=6 m=58
